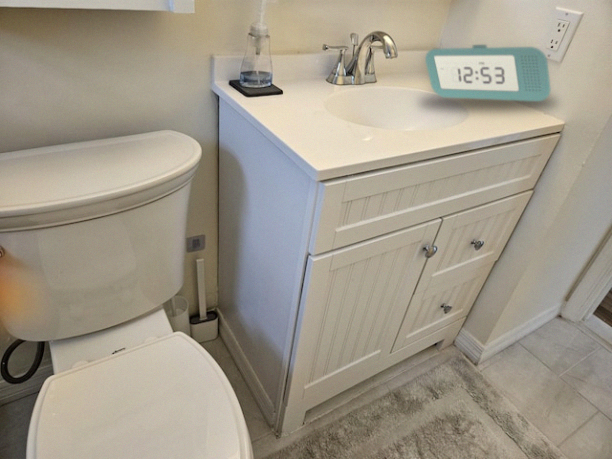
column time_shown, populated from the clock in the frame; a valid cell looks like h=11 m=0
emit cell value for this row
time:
h=12 m=53
